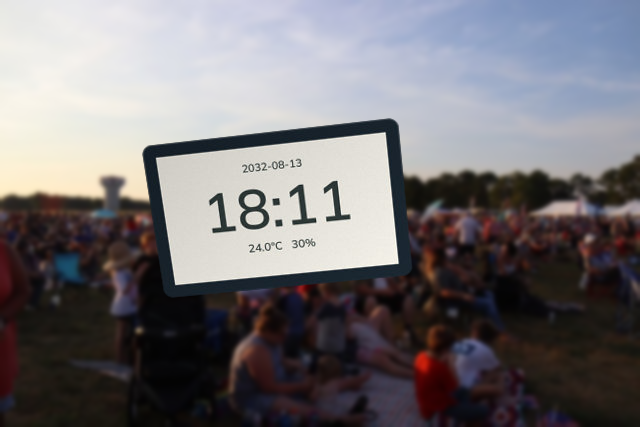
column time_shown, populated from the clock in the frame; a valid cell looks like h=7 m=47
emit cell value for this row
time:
h=18 m=11
